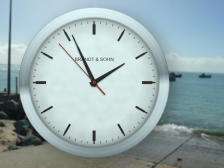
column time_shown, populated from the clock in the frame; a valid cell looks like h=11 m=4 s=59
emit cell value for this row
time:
h=1 m=55 s=53
